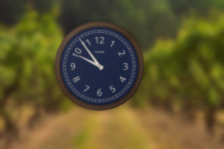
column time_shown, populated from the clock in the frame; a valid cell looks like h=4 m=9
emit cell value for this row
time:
h=9 m=54
